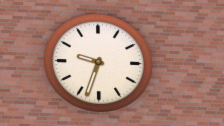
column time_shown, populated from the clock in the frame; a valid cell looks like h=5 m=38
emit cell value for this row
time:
h=9 m=33
